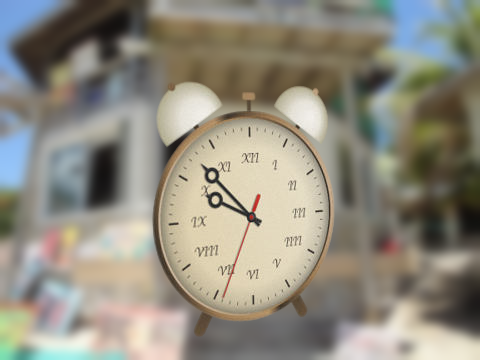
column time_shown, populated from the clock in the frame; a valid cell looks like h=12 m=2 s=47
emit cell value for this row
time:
h=9 m=52 s=34
